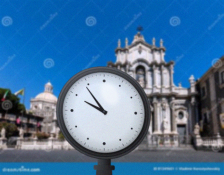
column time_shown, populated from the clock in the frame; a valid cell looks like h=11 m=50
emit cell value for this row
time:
h=9 m=54
